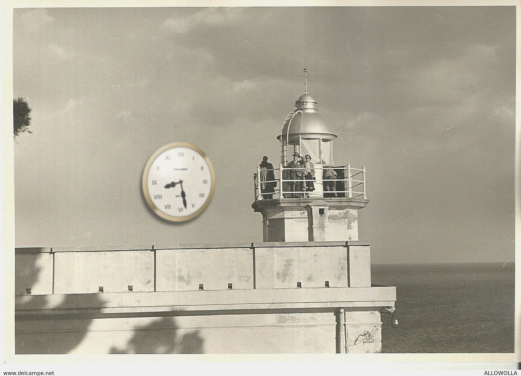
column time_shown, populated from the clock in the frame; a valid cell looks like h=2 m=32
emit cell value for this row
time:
h=8 m=28
